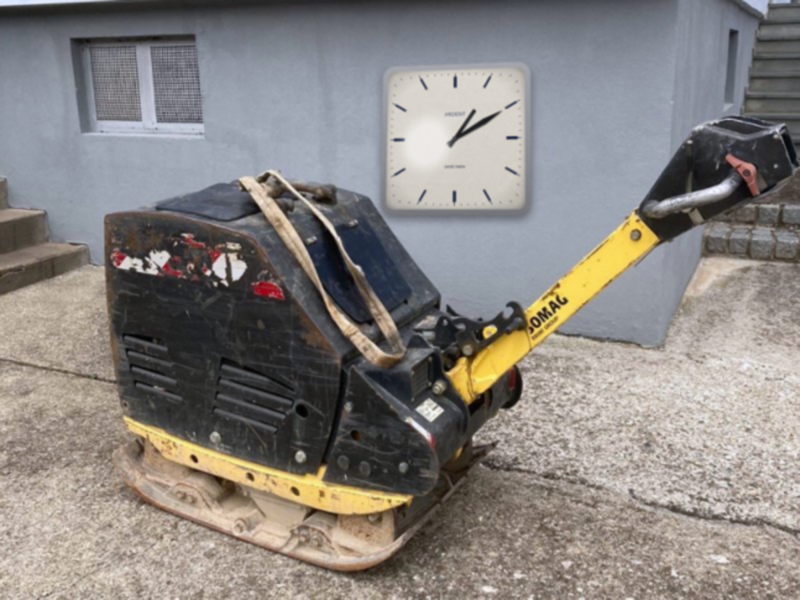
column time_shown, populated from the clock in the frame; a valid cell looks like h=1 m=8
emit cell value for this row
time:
h=1 m=10
